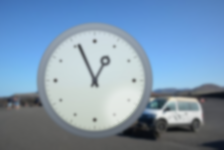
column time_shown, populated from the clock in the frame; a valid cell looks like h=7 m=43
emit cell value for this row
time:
h=12 m=56
